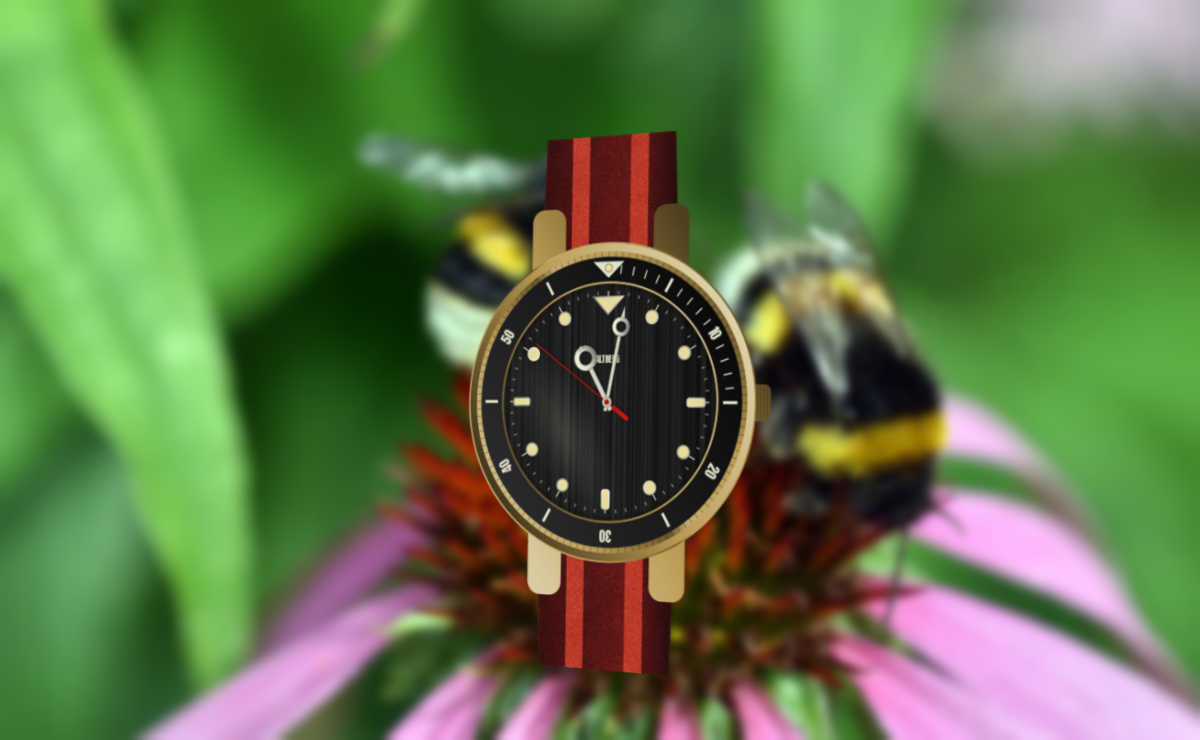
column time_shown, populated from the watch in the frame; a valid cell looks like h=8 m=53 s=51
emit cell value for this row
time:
h=11 m=1 s=51
